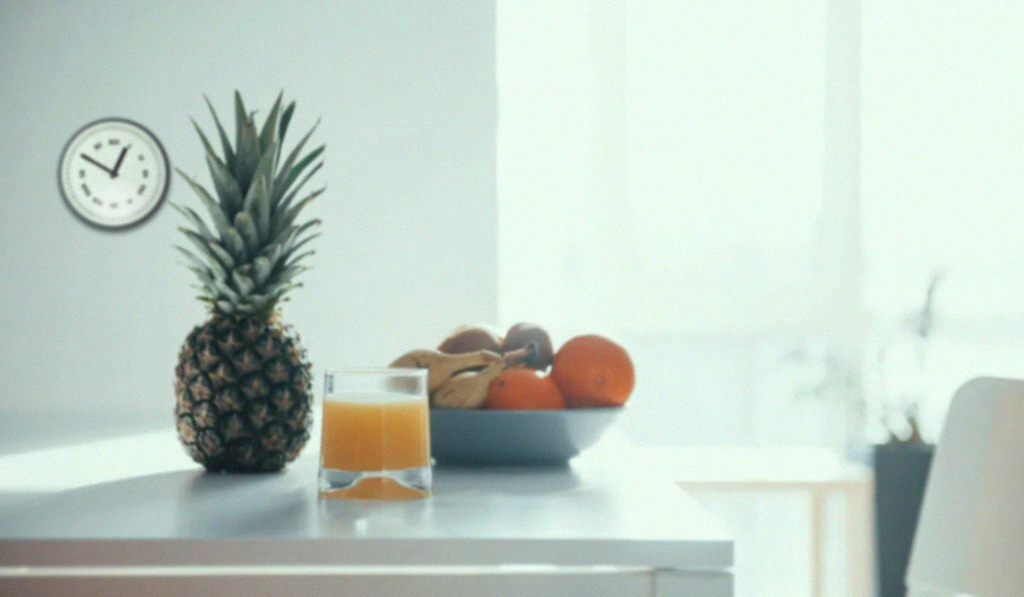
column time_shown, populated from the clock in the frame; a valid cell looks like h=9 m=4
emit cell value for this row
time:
h=12 m=50
